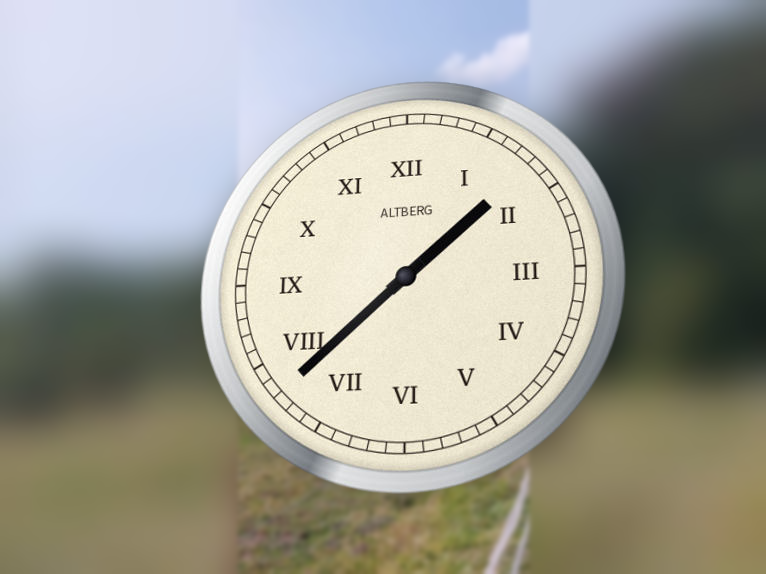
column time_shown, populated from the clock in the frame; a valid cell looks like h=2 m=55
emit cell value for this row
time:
h=1 m=38
